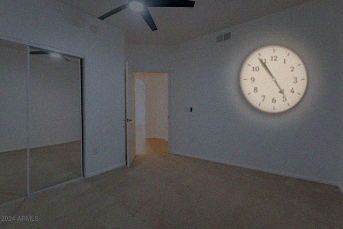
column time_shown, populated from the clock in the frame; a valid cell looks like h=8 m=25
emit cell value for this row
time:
h=4 m=54
